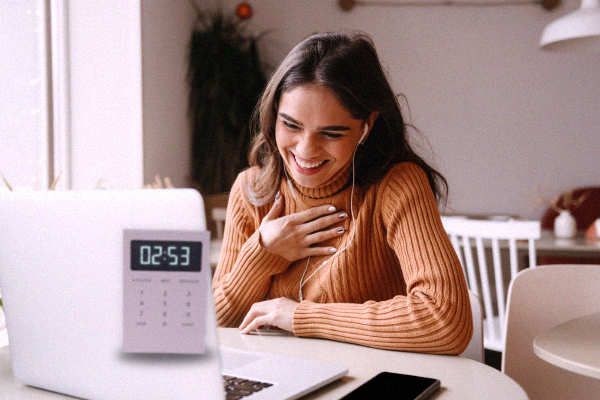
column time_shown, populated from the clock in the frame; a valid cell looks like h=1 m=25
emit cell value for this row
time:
h=2 m=53
